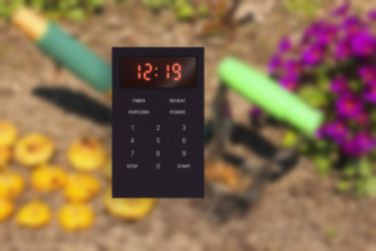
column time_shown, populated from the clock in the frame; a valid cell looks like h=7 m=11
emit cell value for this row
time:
h=12 m=19
